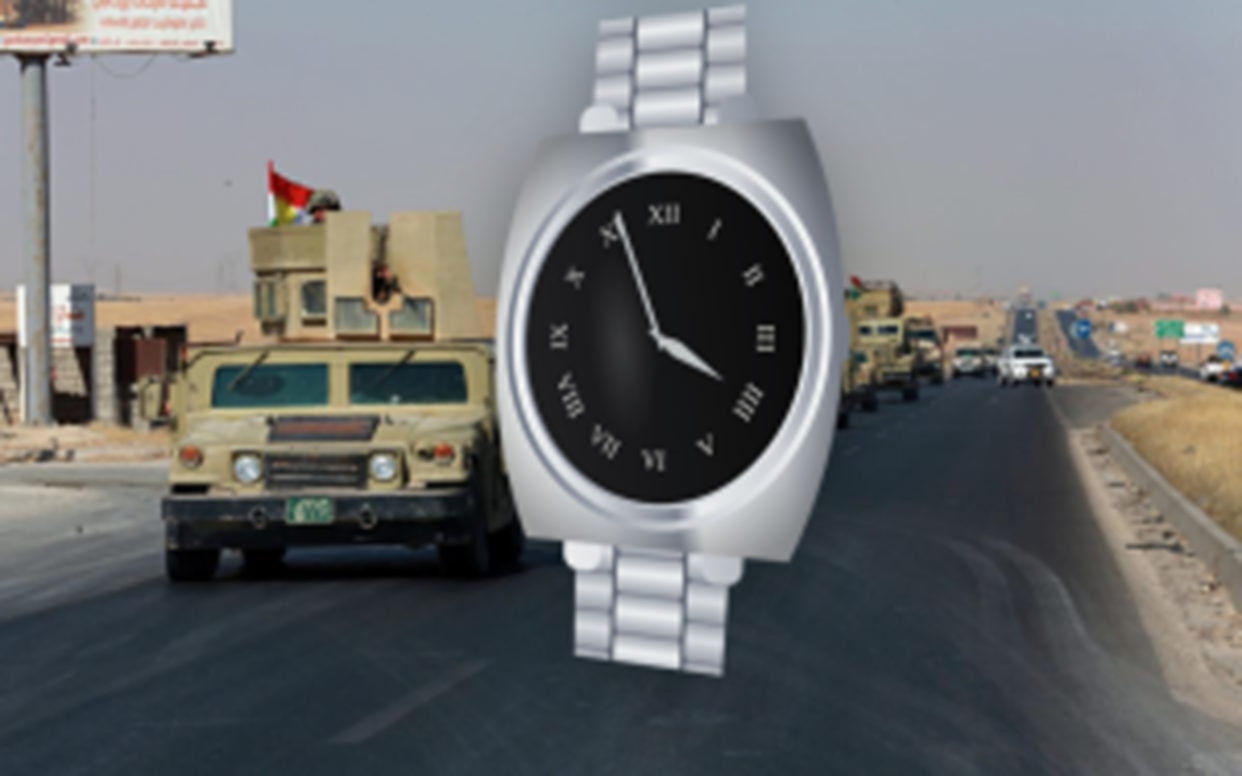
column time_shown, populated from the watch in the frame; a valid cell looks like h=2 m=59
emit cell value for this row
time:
h=3 m=56
